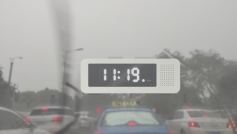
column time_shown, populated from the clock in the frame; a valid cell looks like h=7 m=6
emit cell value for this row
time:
h=11 m=19
